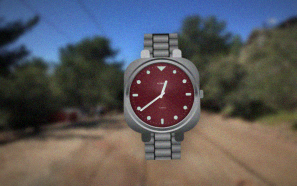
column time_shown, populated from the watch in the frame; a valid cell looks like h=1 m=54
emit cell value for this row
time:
h=12 m=39
